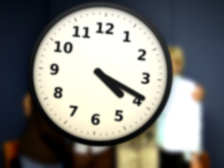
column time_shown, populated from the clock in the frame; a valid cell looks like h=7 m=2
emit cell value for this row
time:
h=4 m=19
